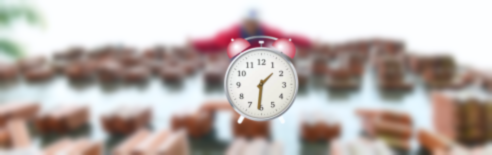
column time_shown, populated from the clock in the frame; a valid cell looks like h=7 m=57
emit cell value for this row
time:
h=1 m=31
